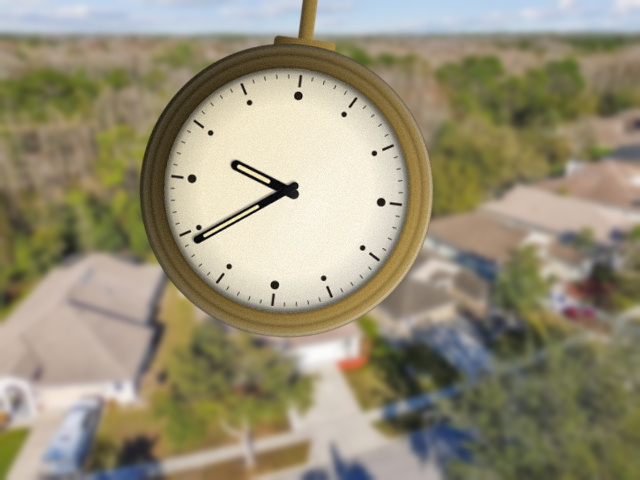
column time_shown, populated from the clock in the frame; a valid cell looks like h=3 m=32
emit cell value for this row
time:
h=9 m=39
